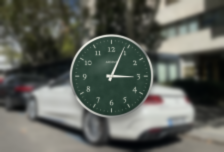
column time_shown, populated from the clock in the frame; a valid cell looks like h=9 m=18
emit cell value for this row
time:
h=3 m=4
